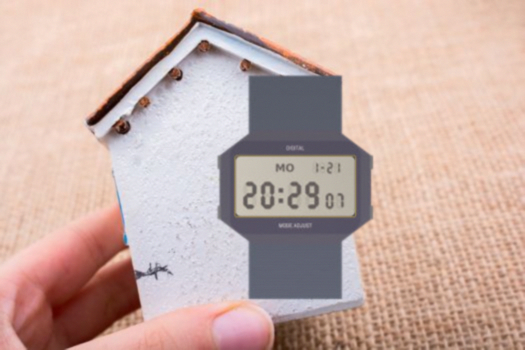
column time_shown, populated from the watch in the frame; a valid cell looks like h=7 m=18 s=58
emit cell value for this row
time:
h=20 m=29 s=7
